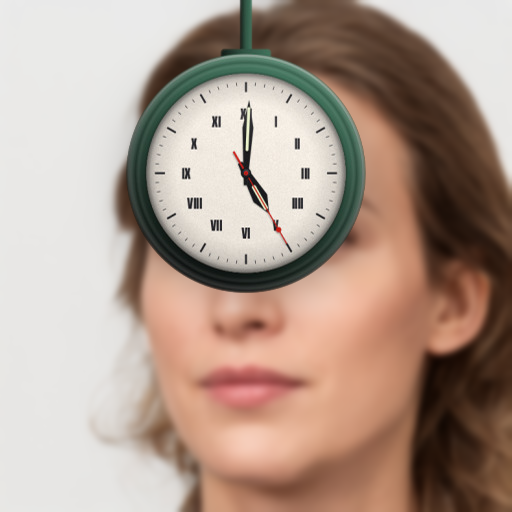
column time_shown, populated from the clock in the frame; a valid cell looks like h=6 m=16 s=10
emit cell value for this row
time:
h=5 m=0 s=25
